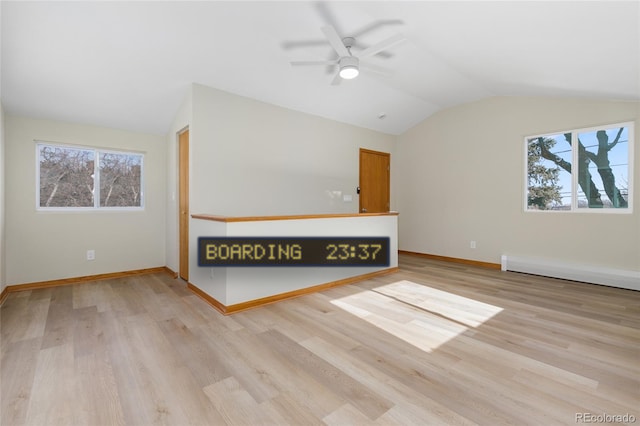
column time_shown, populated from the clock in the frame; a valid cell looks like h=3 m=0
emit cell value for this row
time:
h=23 m=37
